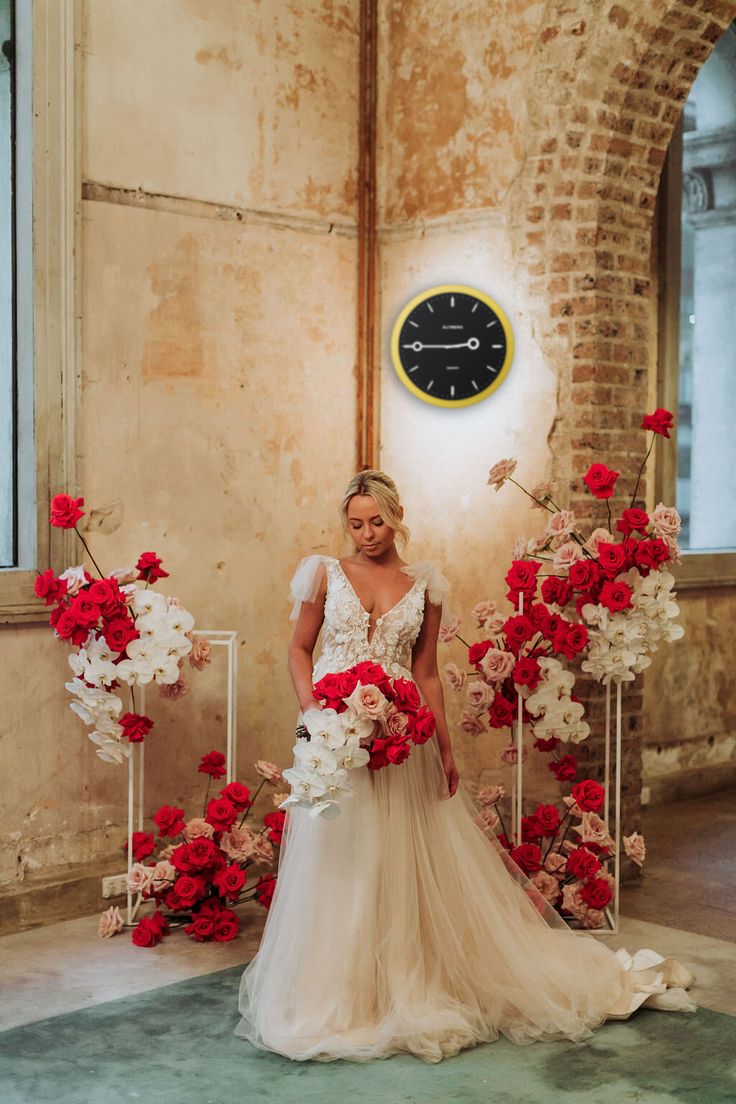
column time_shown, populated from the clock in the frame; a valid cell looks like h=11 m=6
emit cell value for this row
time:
h=2 m=45
